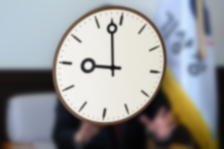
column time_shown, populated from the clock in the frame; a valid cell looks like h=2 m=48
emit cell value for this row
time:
h=8 m=58
